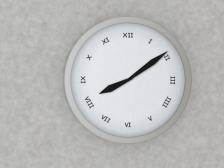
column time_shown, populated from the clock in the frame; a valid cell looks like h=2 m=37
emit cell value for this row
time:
h=8 m=9
